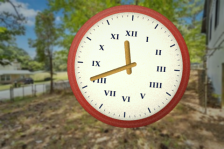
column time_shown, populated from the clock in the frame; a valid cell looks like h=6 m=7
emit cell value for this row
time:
h=11 m=41
